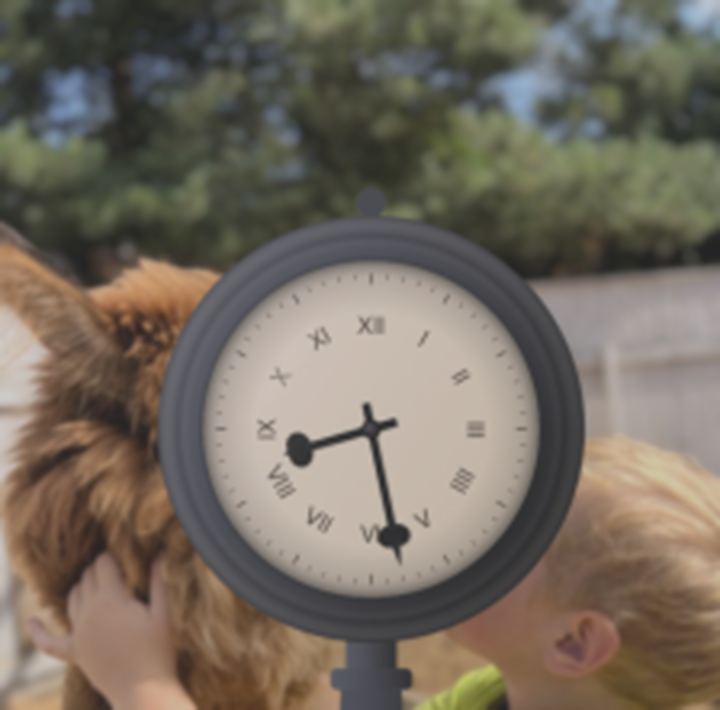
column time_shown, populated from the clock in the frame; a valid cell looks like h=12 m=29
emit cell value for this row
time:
h=8 m=28
